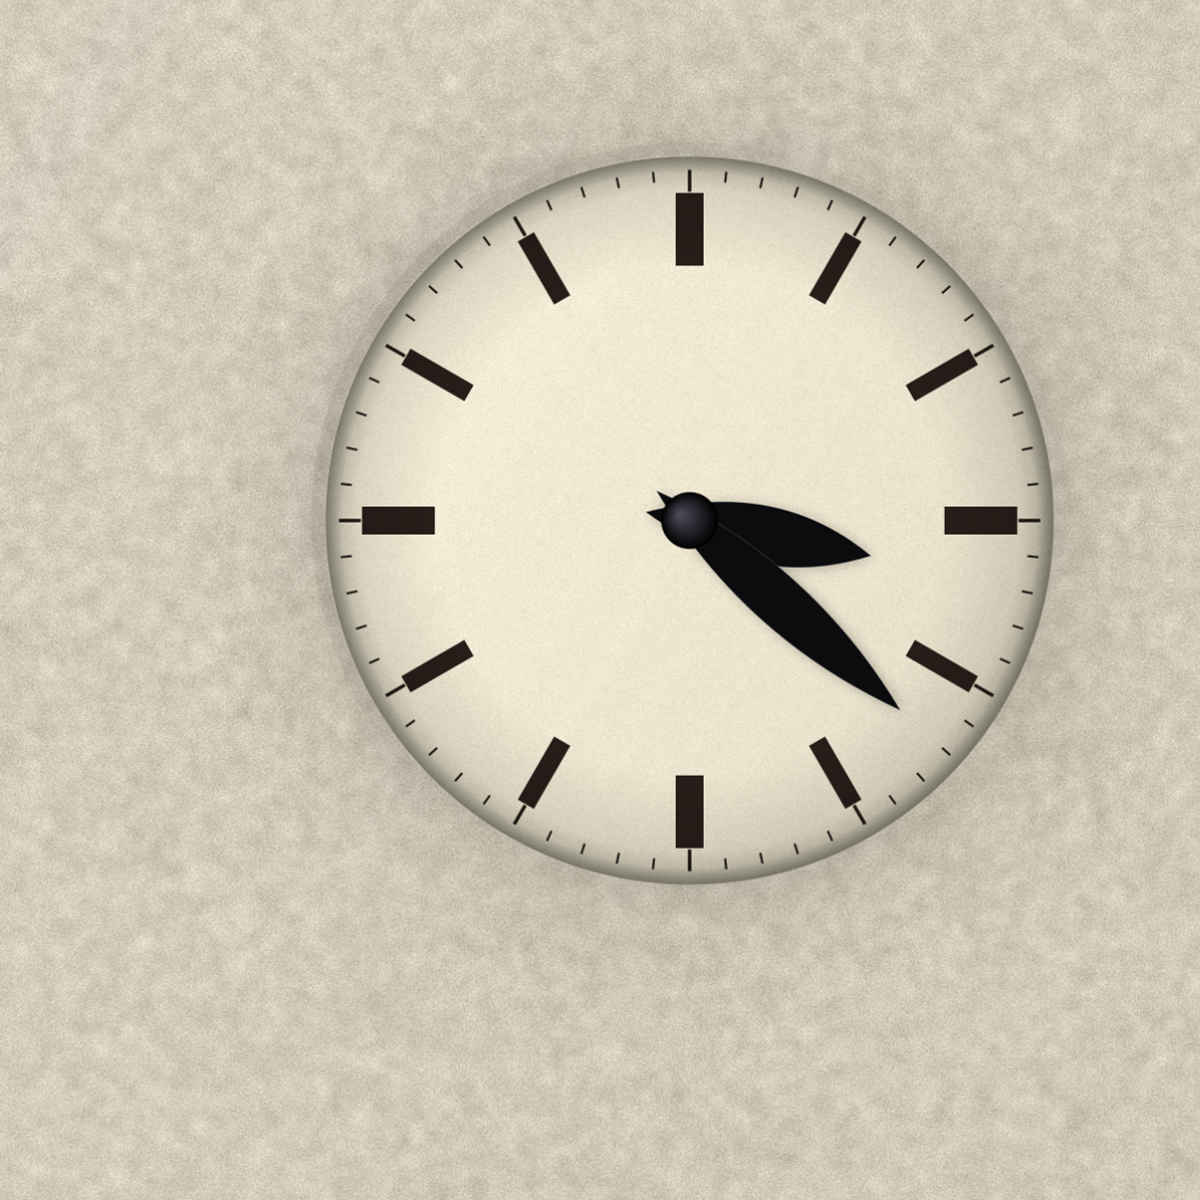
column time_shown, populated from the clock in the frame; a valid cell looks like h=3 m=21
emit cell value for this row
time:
h=3 m=22
